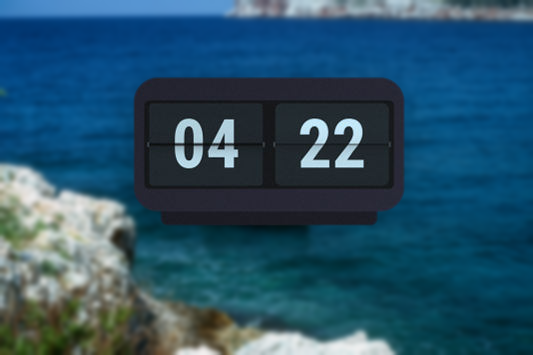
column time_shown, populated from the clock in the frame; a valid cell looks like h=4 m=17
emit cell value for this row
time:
h=4 m=22
